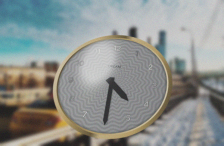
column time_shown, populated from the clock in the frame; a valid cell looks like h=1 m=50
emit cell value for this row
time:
h=4 m=30
